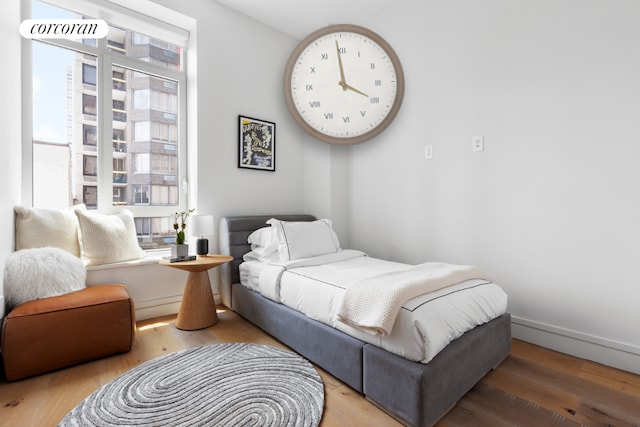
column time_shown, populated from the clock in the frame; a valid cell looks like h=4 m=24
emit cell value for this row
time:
h=3 m=59
